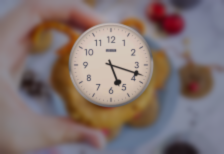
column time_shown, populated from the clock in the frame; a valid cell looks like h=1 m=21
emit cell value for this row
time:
h=5 m=18
